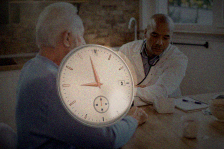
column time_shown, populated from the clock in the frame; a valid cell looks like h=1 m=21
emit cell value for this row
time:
h=8 m=58
